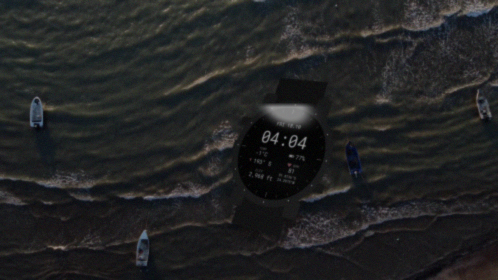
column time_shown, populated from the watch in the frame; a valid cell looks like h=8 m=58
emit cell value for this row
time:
h=4 m=4
